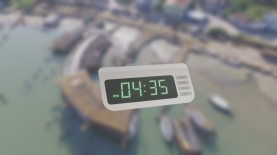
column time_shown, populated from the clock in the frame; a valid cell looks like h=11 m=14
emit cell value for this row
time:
h=4 m=35
